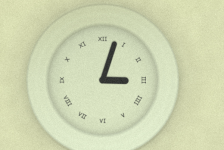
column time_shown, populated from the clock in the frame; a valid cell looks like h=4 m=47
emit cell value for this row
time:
h=3 m=3
